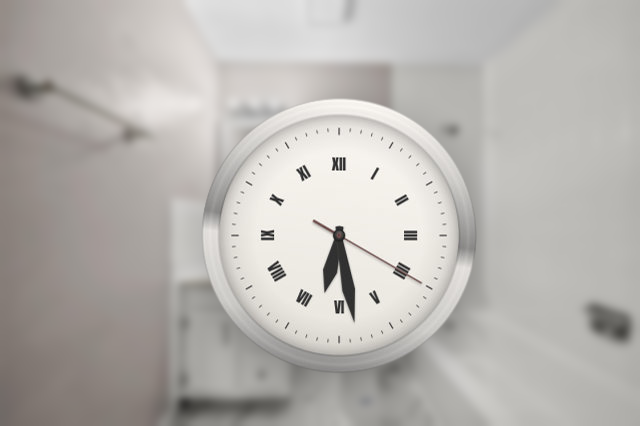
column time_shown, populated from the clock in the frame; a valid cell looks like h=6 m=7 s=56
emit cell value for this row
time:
h=6 m=28 s=20
